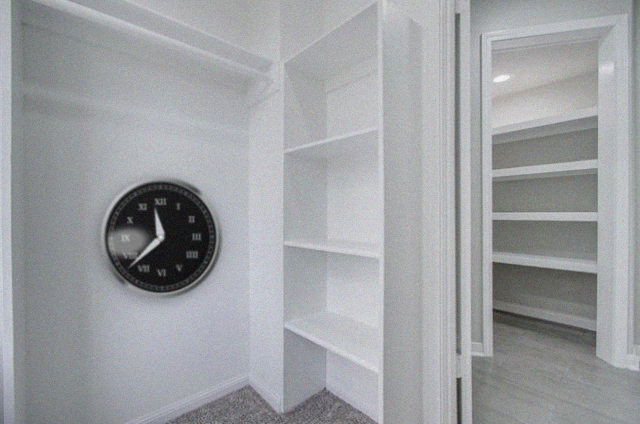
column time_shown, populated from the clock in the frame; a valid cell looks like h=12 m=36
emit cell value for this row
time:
h=11 m=38
